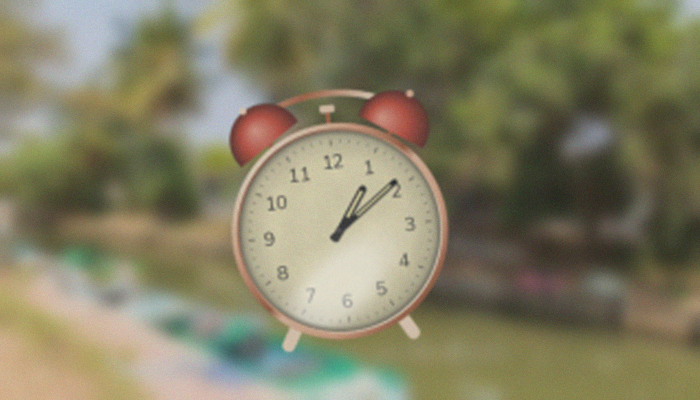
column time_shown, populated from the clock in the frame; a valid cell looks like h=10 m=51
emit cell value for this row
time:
h=1 m=9
